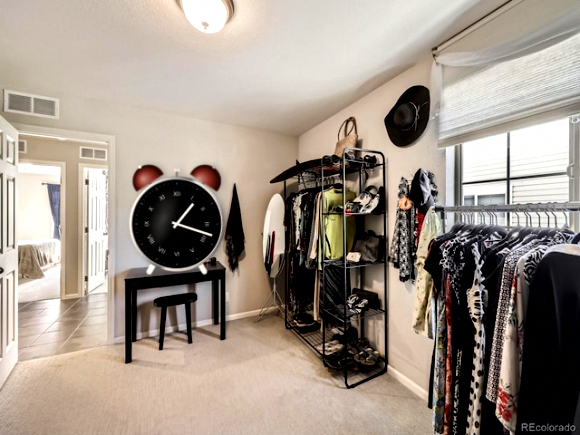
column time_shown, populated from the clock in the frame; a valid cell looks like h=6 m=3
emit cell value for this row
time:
h=1 m=18
